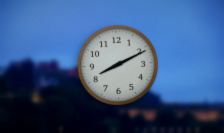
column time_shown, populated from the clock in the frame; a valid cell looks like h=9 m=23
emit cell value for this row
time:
h=8 m=11
